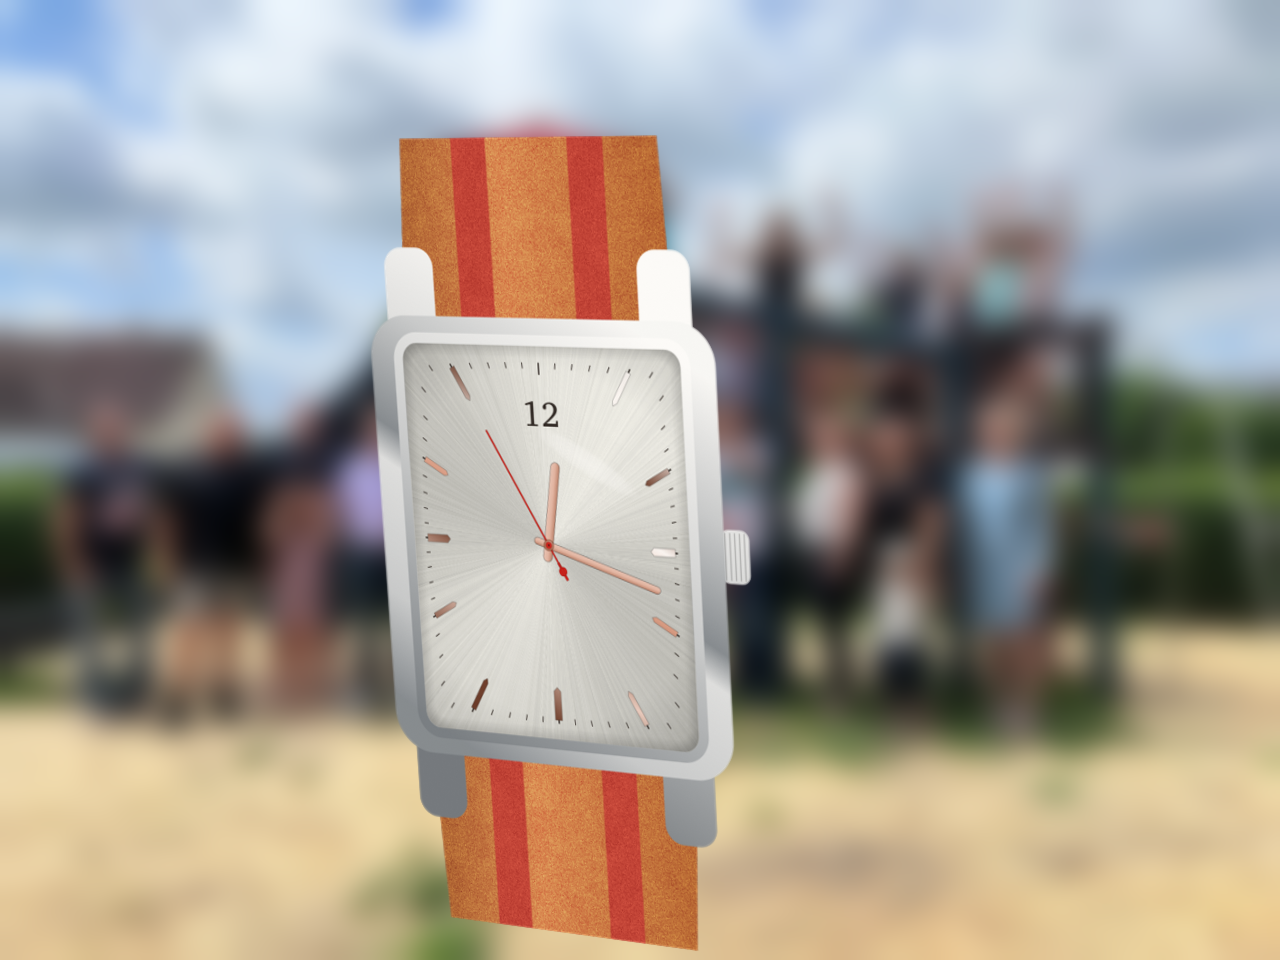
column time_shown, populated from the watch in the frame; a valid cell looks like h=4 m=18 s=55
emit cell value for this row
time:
h=12 m=17 s=55
